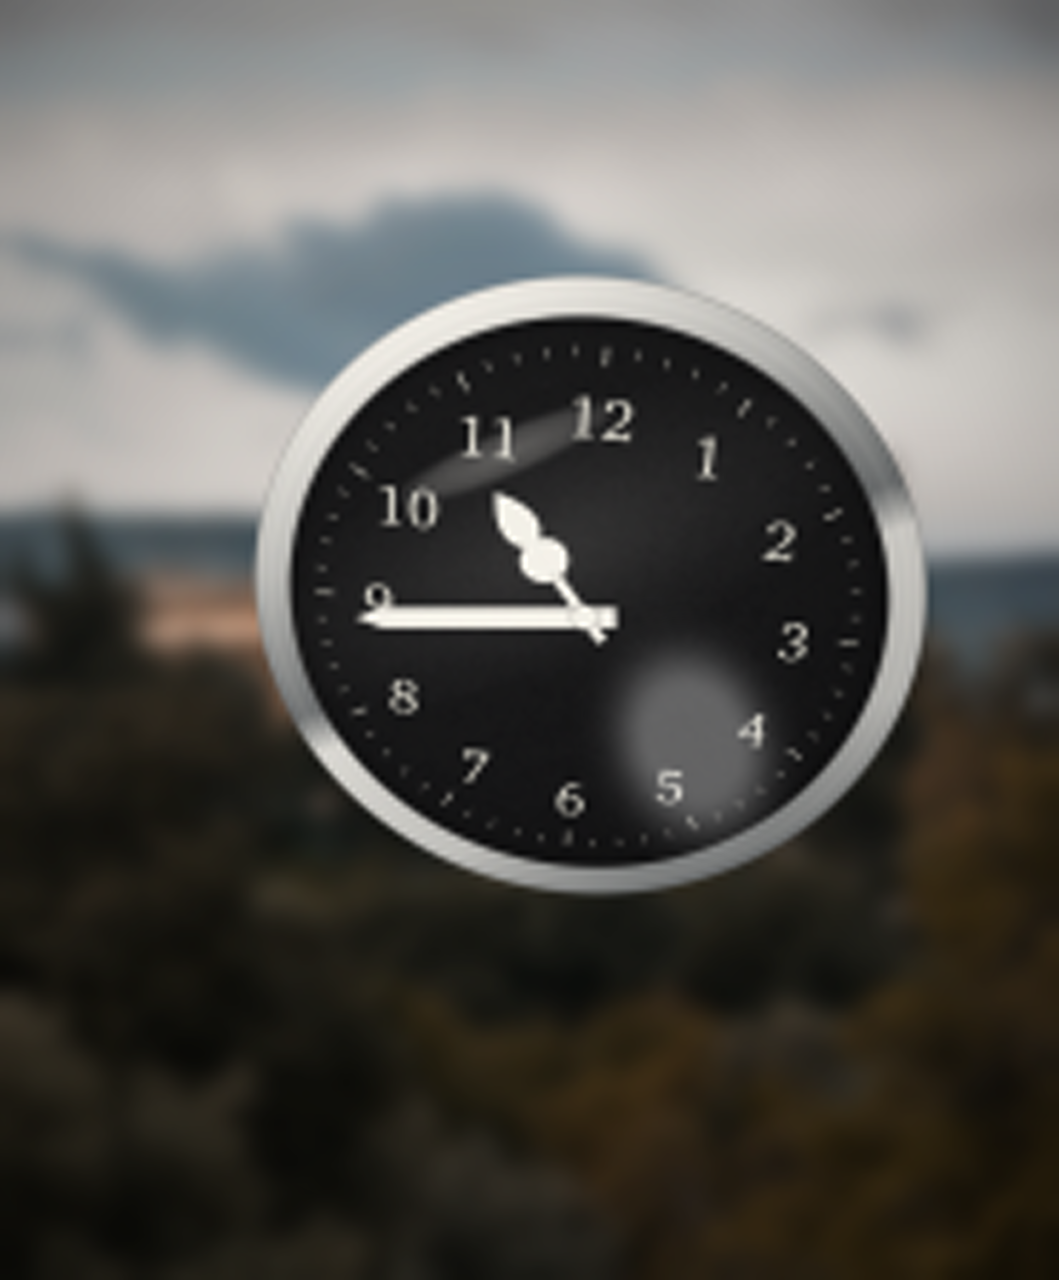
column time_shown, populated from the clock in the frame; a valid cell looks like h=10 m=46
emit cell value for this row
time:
h=10 m=44
